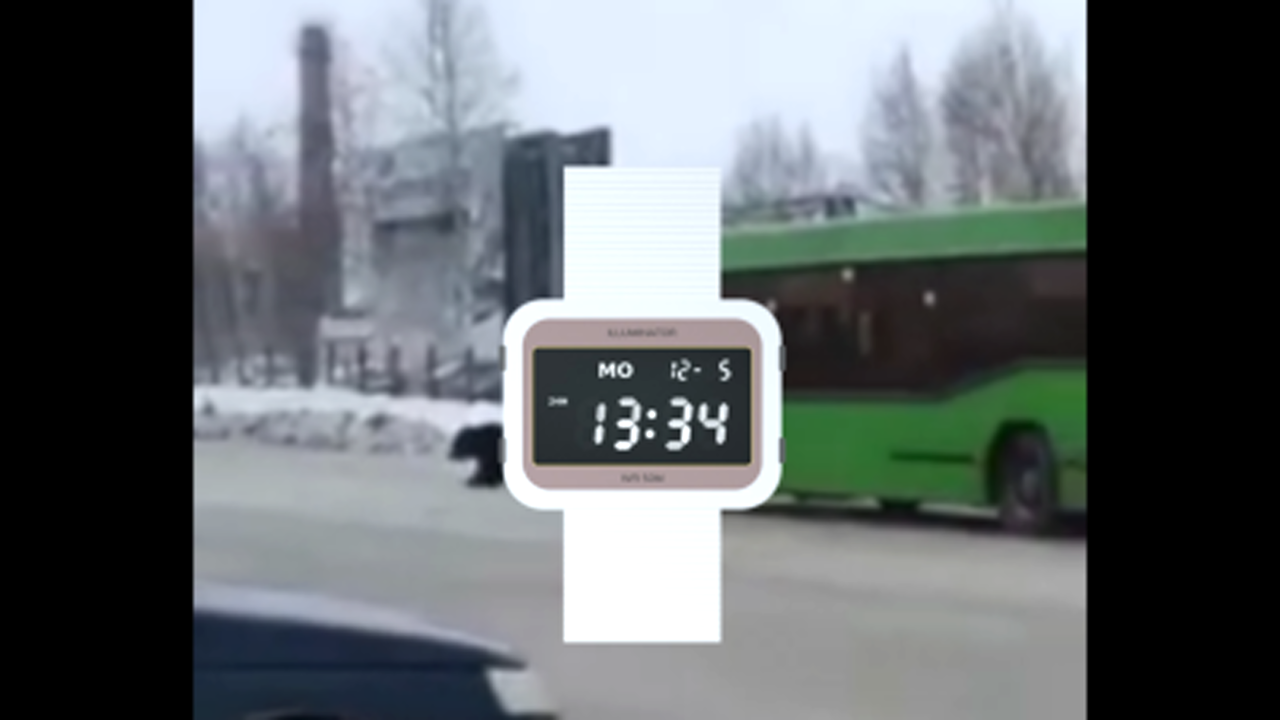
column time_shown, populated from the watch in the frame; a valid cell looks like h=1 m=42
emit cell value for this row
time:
h=13 m=34
